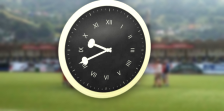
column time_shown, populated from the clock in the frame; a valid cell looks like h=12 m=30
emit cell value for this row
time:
h=9 m=41
